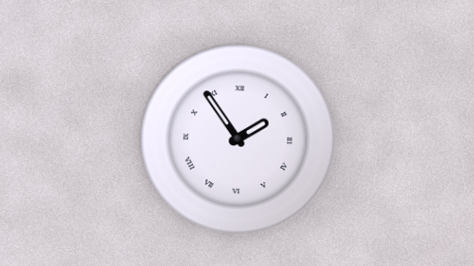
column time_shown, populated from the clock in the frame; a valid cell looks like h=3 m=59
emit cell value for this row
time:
h=1 m=54
